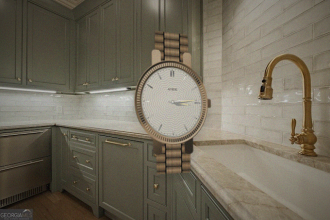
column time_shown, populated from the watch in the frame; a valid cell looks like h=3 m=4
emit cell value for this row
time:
h=3 m=14
